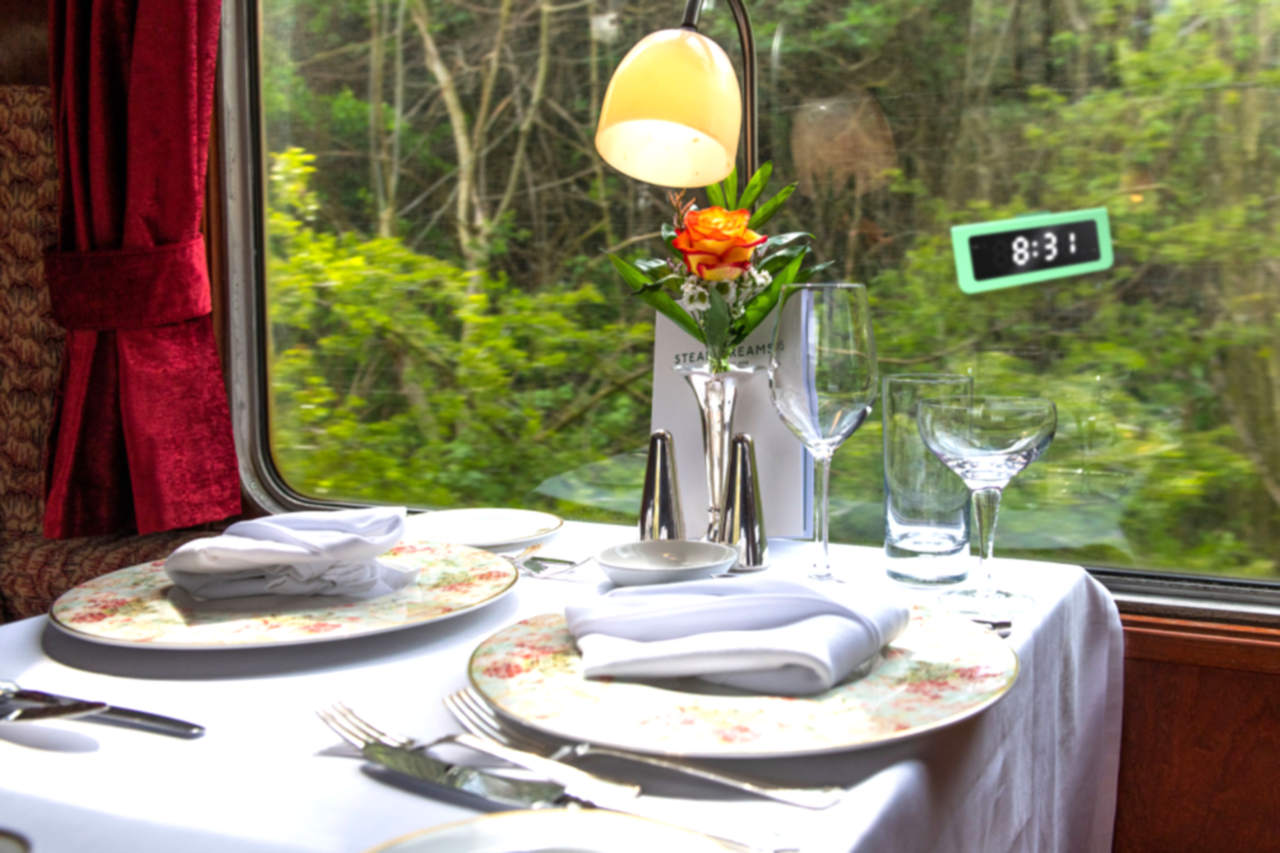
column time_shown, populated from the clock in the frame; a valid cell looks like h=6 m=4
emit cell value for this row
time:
h=8 m=31
